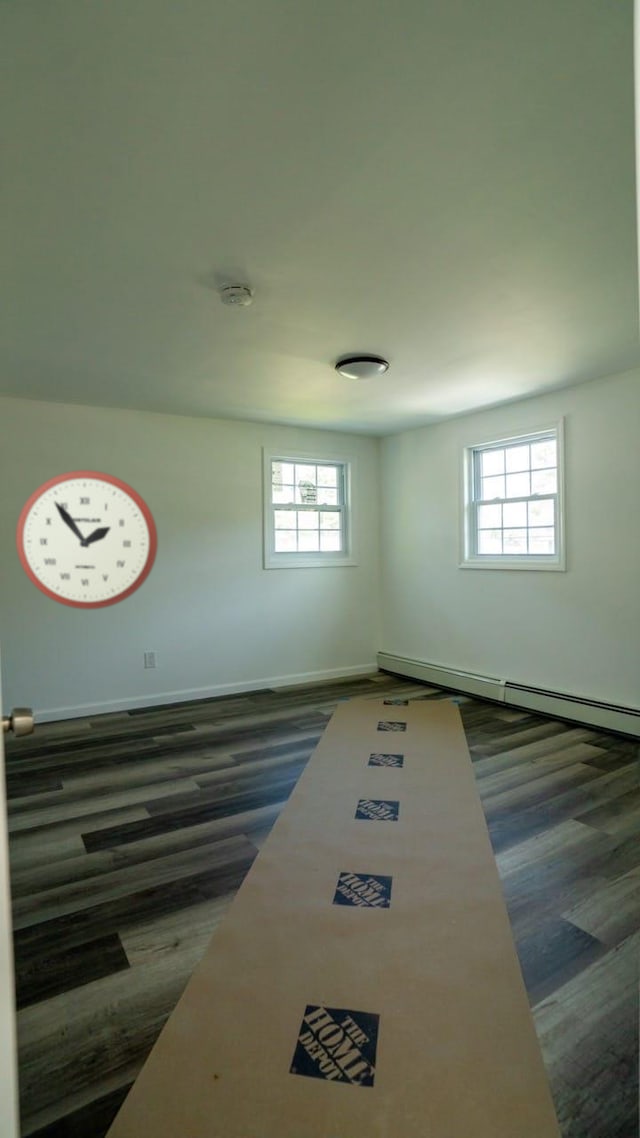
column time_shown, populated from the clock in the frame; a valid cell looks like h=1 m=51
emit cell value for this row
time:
h=1 m=54
